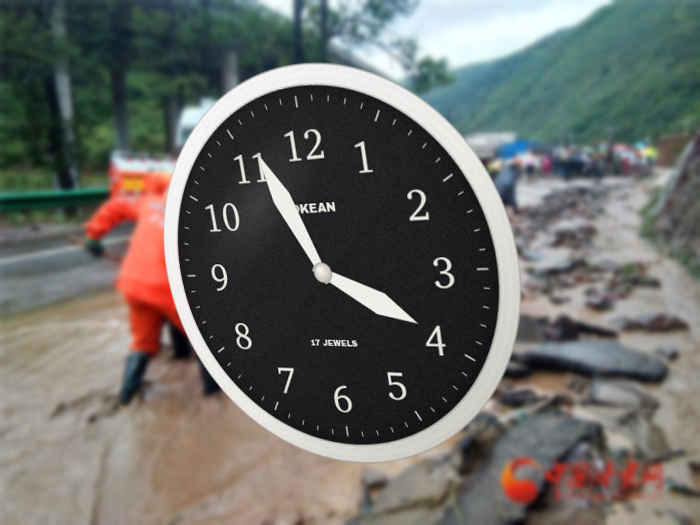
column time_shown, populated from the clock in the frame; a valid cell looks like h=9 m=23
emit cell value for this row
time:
h=3 m=56
